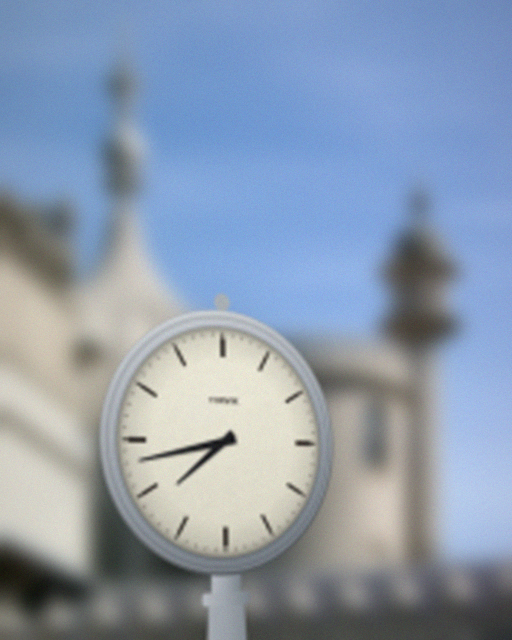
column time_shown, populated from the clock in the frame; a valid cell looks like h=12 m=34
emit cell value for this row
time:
h=7 m=43
